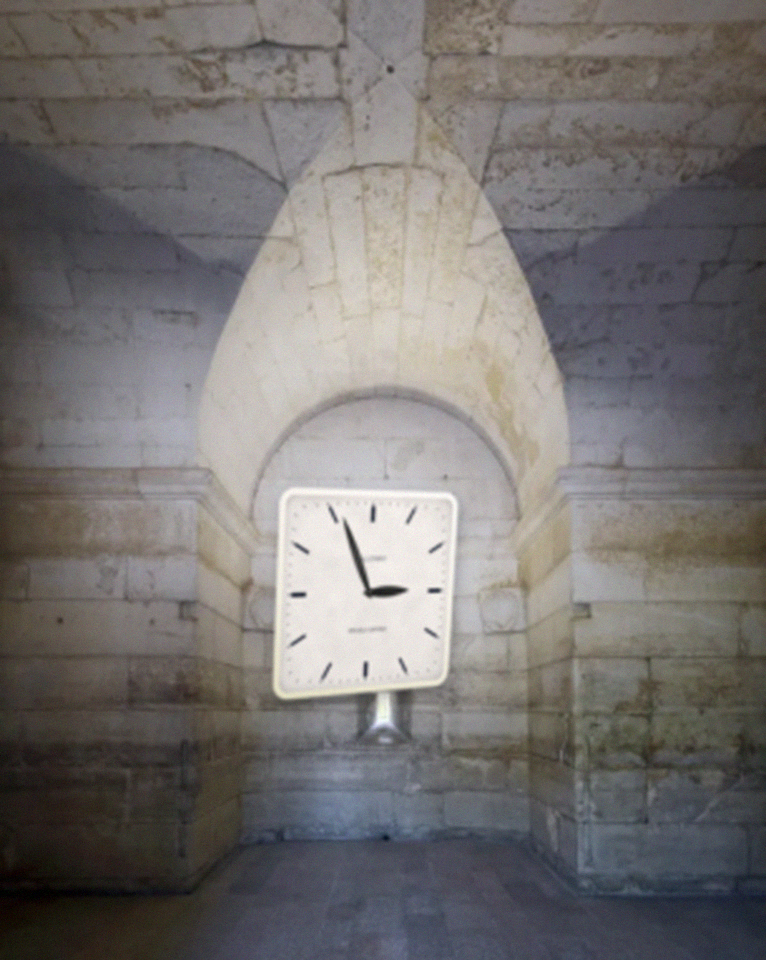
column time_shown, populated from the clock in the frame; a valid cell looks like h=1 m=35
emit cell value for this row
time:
h=2 m=56
